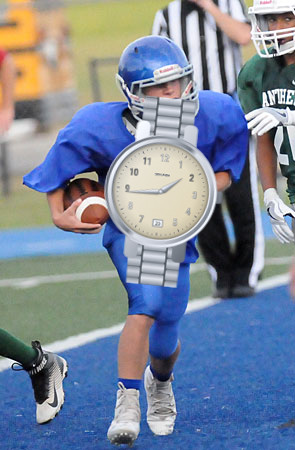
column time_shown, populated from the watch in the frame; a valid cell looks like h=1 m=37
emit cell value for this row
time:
h=1 m=44
